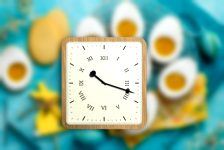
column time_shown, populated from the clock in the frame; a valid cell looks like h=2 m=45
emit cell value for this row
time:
h=10 m=18
